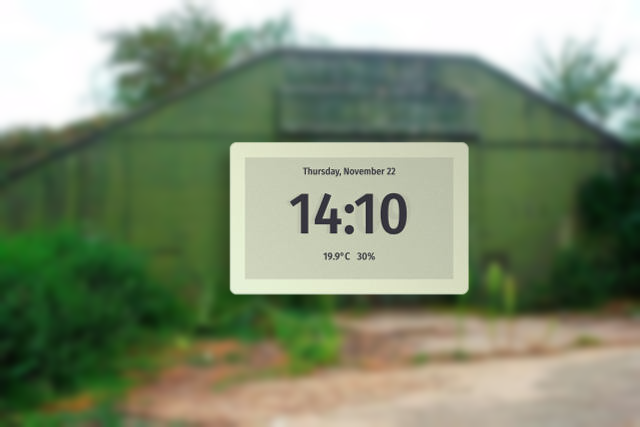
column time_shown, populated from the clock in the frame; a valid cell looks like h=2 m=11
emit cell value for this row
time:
h=14 m=10
